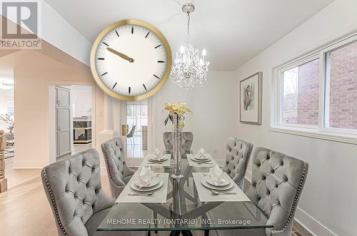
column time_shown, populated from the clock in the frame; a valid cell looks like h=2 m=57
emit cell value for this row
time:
h=9 m=49
